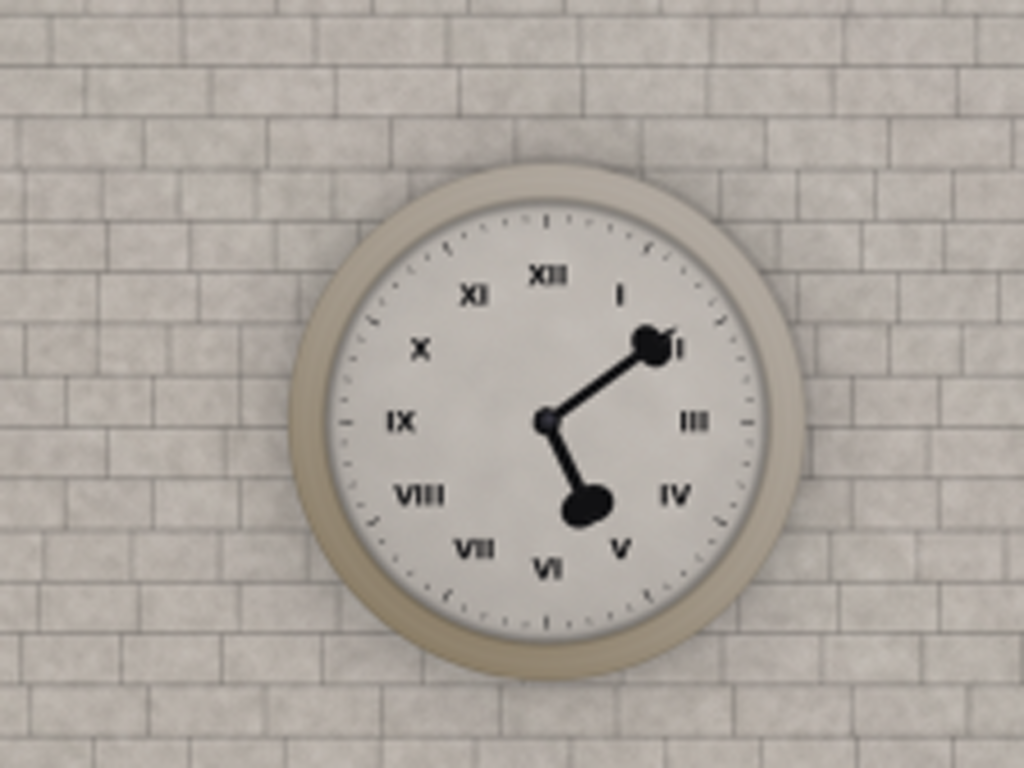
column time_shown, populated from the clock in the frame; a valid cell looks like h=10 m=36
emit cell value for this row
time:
h=5 m=9
